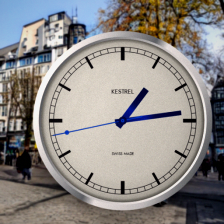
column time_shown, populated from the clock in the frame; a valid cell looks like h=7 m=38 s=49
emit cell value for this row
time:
h=1 m=13 s=43
